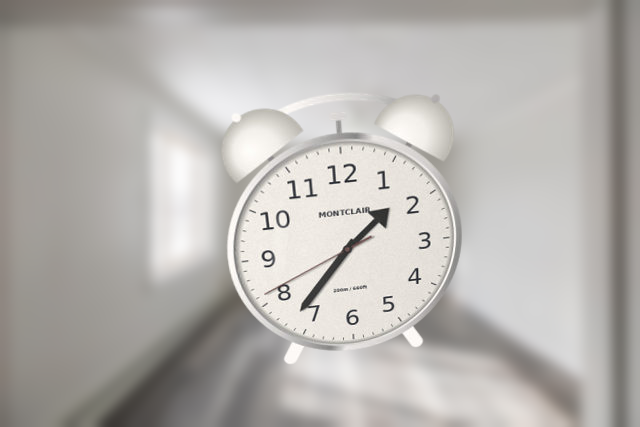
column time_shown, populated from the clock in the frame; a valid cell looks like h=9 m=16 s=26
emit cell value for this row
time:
h=1 m=36 s=41
